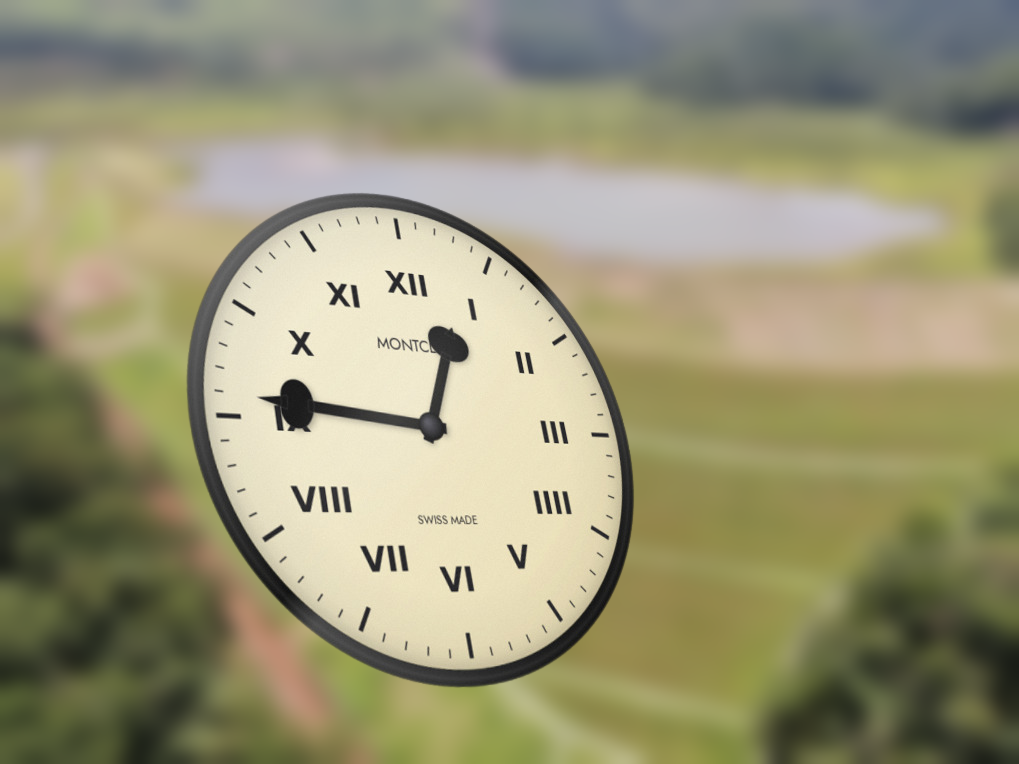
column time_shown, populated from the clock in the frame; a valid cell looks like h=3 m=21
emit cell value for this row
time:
h=12 m=46
